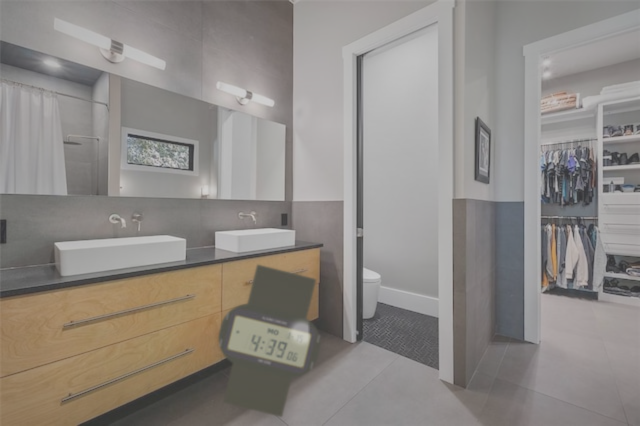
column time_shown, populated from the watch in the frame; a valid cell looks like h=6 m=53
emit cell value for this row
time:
h=4 m=39
